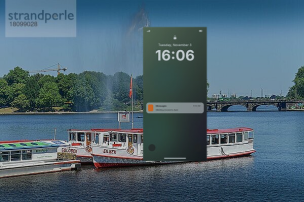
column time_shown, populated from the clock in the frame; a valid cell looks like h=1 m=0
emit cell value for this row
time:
h=16 m=6
